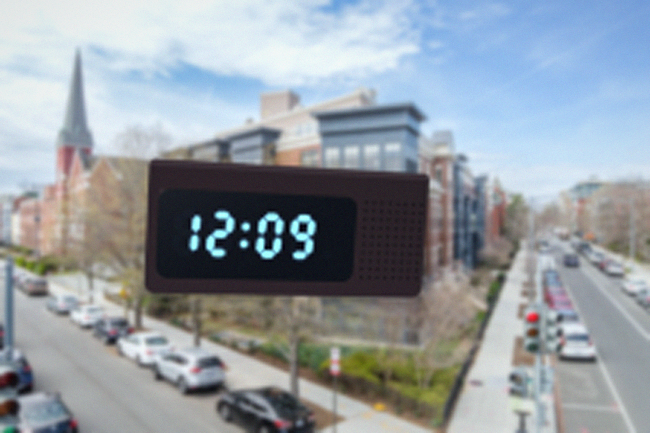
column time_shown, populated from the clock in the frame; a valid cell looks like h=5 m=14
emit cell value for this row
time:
h=12 m=9
